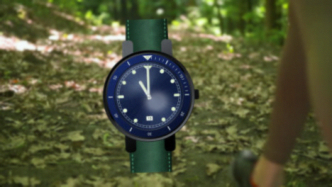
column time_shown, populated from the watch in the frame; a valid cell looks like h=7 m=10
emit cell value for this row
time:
h=11 m=0
